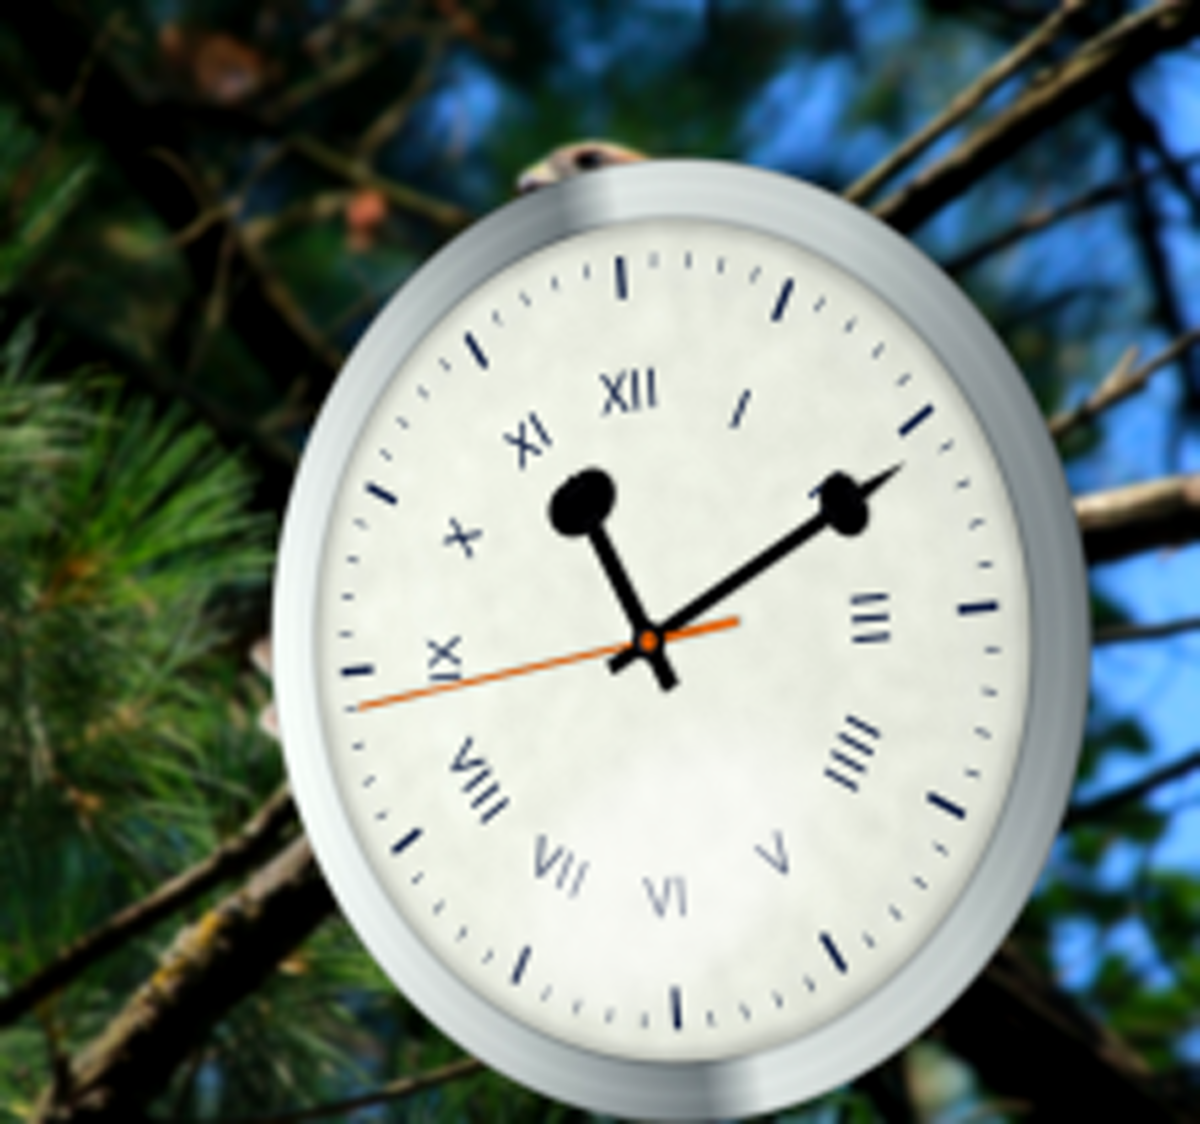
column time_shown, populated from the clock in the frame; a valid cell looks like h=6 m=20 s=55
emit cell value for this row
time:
h=11 m=10 s=44
